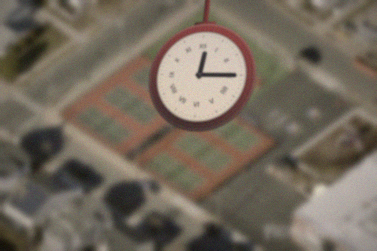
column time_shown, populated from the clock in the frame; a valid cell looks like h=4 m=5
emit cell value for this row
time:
h=12 m=15
